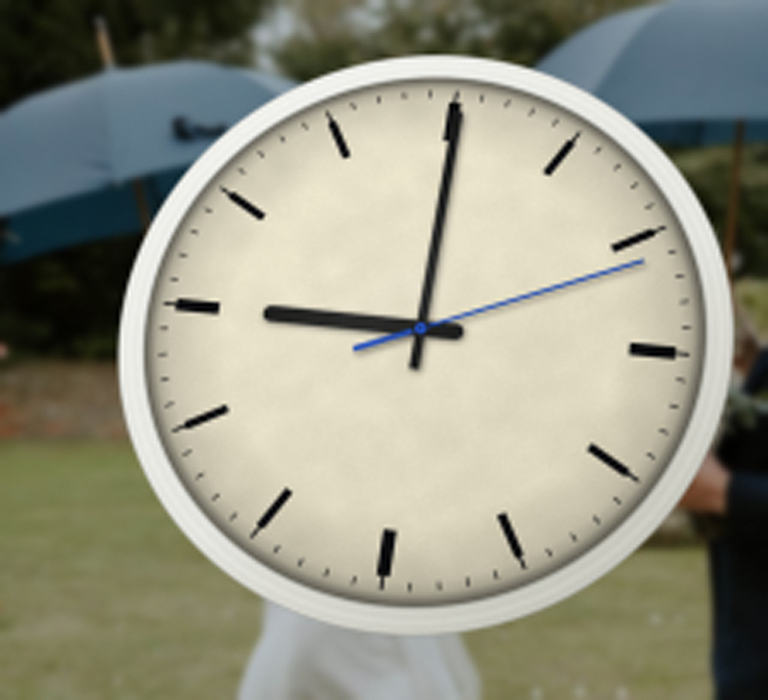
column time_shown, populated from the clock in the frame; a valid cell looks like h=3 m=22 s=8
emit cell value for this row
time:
h=9 m=0 s=11
